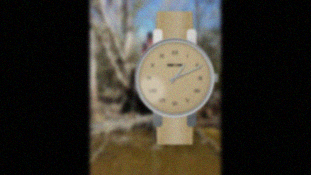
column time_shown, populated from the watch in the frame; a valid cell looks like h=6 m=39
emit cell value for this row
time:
h=1 m=11
